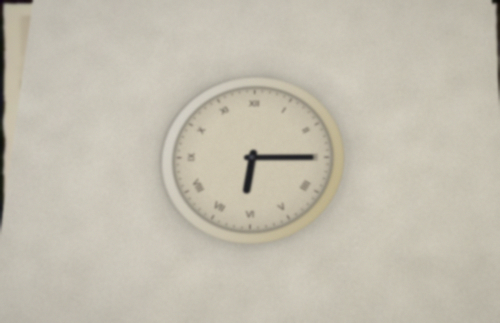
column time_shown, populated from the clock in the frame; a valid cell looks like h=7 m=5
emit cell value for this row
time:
h=6 m=15
